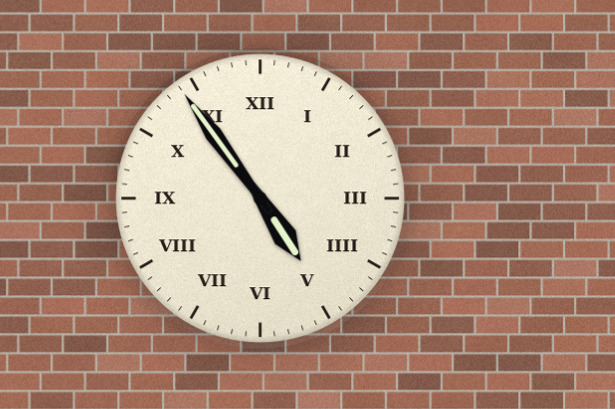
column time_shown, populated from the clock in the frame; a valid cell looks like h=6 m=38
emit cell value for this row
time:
h=4 m=54
